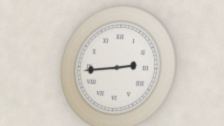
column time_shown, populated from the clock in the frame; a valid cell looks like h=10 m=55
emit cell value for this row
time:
h=2 m=44
